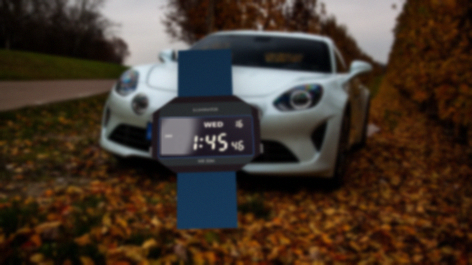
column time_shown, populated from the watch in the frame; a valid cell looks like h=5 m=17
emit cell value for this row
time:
h=1 m=45
